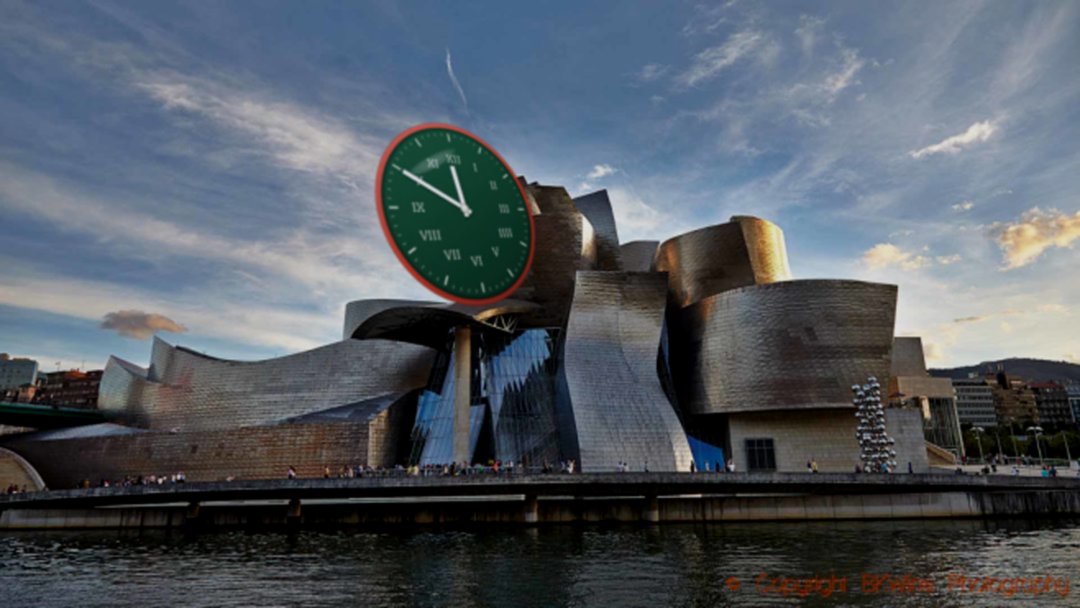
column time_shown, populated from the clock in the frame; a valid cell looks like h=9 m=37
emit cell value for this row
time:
h=11 m=50
